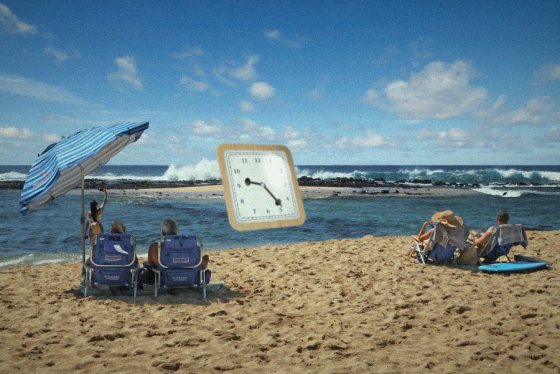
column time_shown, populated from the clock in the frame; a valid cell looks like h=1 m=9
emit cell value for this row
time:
h=9 m=24
